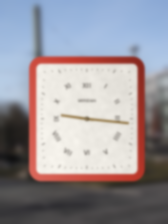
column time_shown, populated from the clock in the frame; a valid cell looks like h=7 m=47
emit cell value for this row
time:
h=9 m=16
